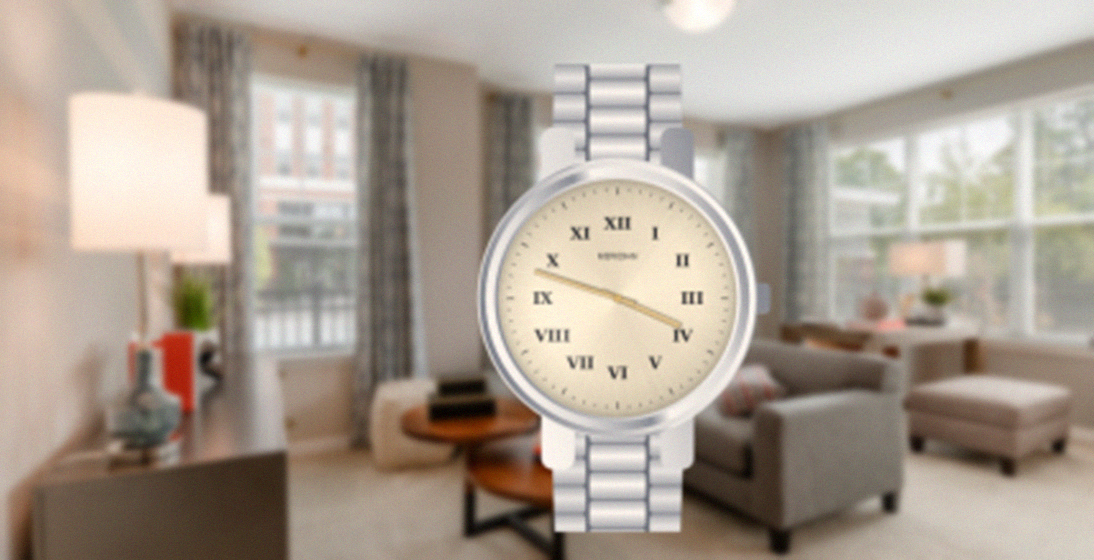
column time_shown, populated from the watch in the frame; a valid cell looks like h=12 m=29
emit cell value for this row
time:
h=3 m=48
